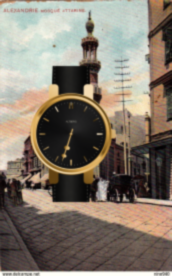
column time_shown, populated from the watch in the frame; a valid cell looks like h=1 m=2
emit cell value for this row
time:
h=6 m=33
